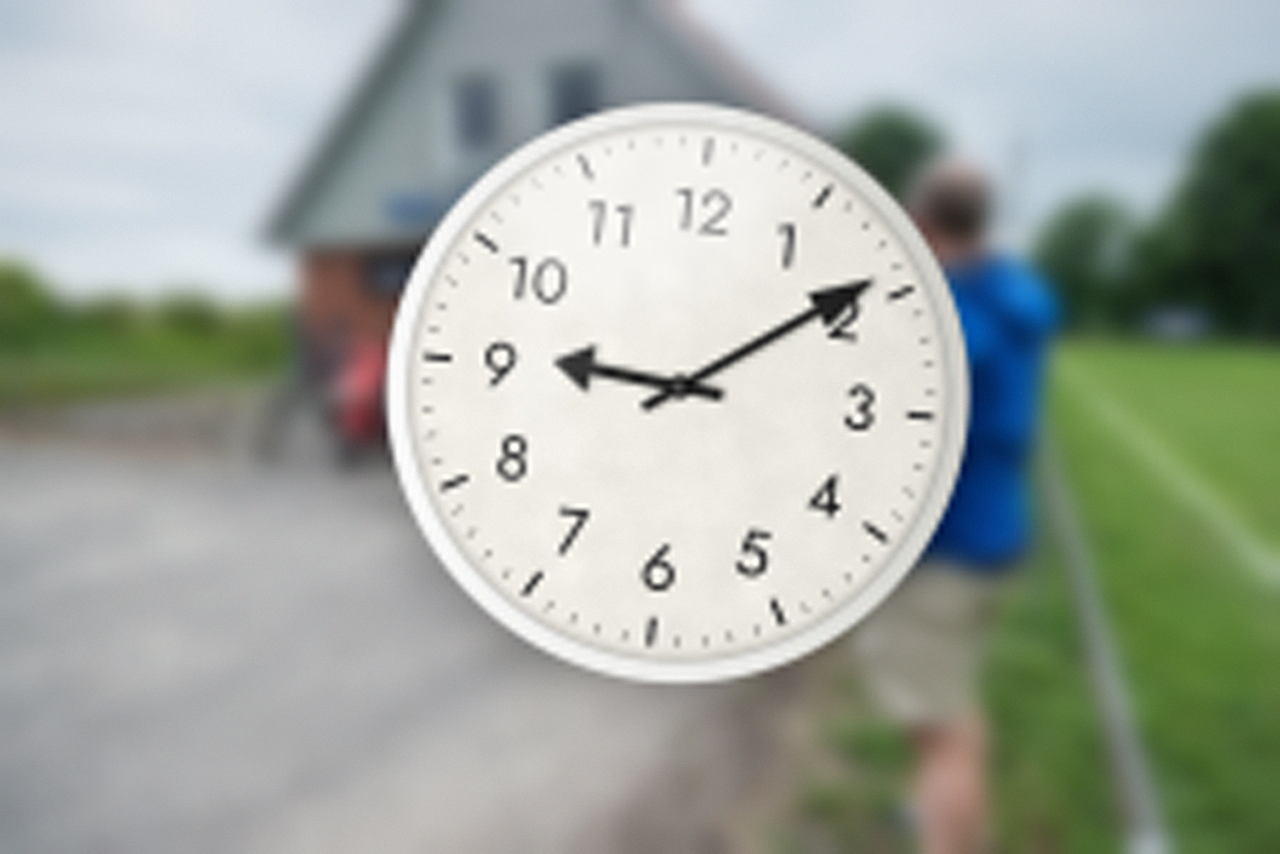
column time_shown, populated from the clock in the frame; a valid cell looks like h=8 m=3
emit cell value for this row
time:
h=9 m=9
